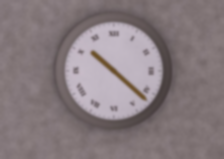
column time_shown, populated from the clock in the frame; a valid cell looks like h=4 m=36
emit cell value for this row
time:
h=10 m=22
